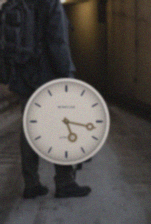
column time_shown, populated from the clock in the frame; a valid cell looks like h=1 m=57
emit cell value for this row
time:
h=5 m=17
